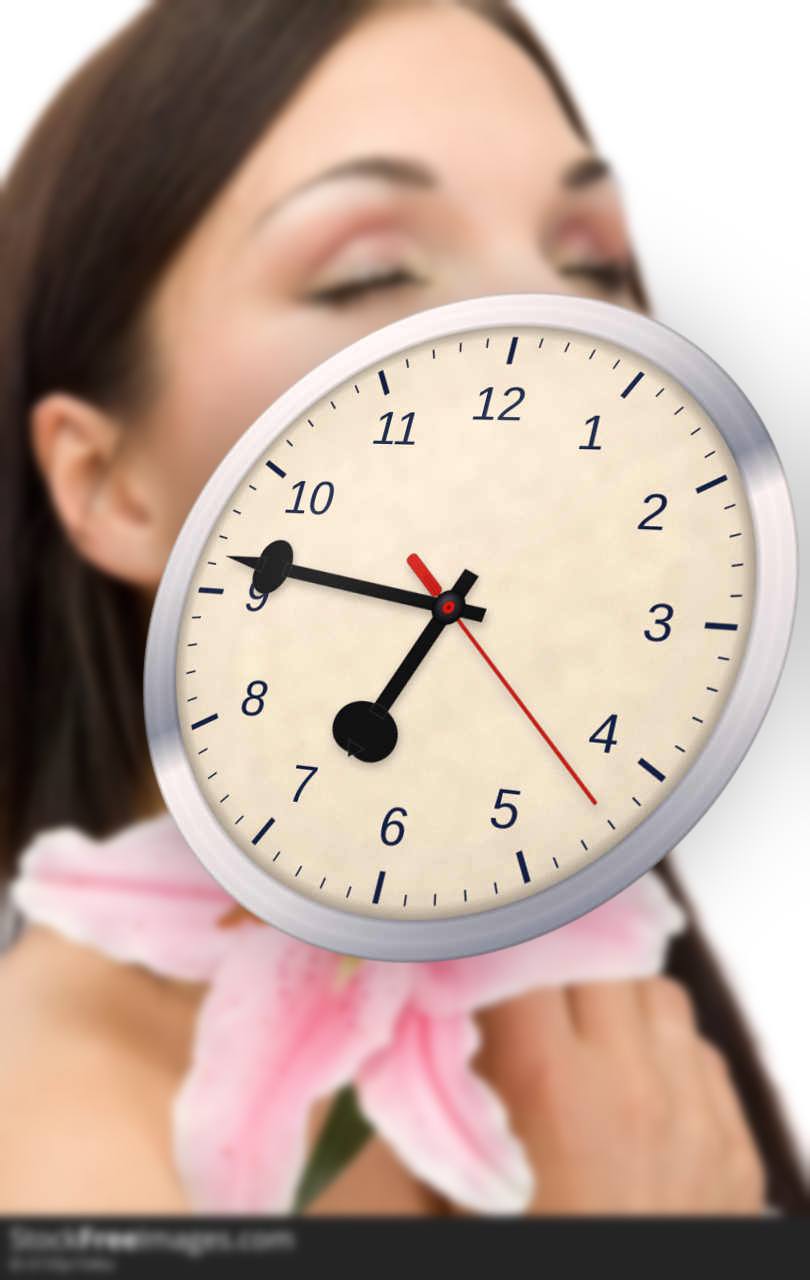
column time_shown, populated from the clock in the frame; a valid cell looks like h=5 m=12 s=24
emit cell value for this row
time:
h=6 m=46 s=22
